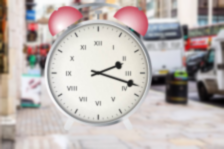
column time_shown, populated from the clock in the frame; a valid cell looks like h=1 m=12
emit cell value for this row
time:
h=2 m=18
